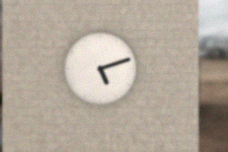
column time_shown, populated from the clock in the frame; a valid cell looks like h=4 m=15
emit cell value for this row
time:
h=5 m=12
